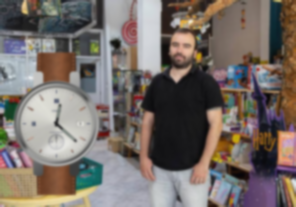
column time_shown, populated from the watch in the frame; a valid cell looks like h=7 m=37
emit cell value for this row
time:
h=12 m=22
